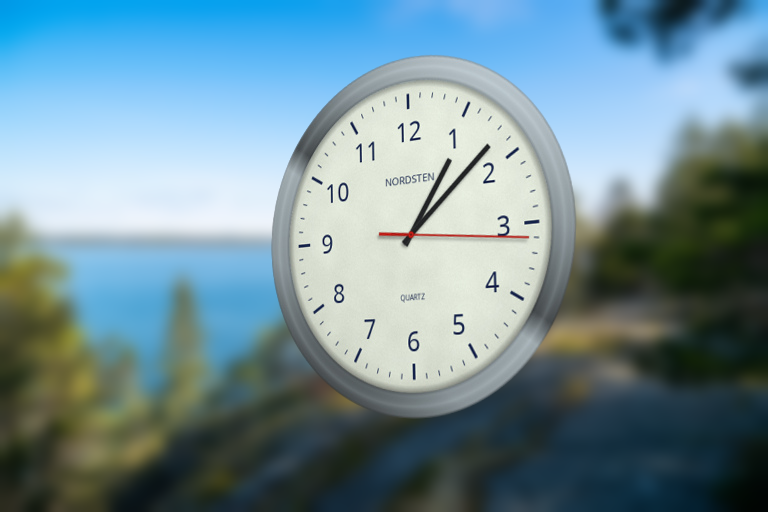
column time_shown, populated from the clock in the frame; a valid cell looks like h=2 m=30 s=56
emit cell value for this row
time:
h=1 m=8 s=16
